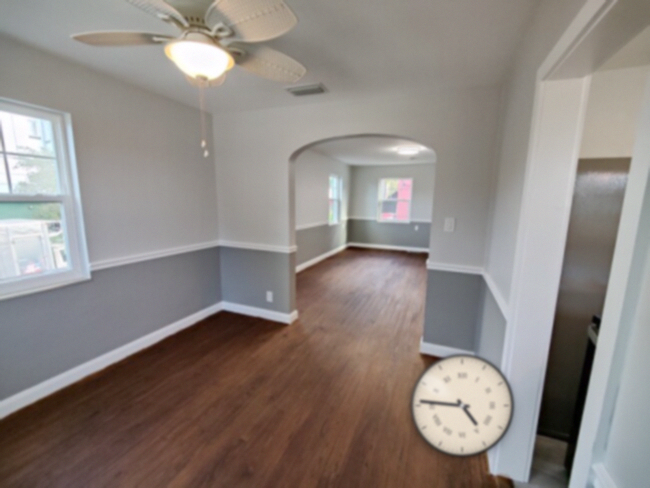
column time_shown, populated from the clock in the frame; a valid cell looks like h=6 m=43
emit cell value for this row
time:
h=4 m=46
